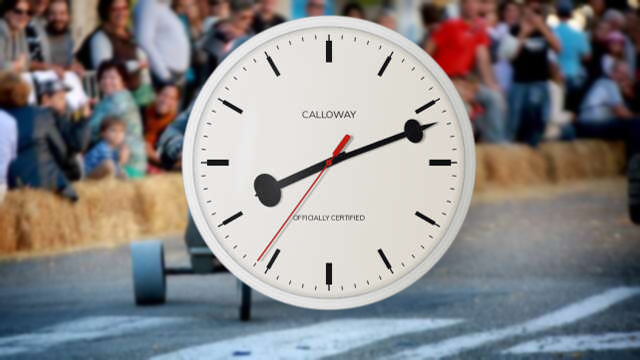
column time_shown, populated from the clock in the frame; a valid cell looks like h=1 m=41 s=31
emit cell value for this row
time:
h=8 m=11 s=36
